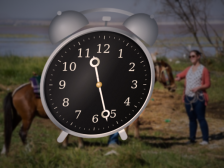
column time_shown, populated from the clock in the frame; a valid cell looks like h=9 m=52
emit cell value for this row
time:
h=11 m=27
